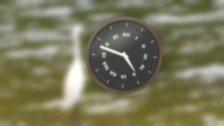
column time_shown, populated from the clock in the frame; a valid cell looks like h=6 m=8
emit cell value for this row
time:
h=4 m=48
